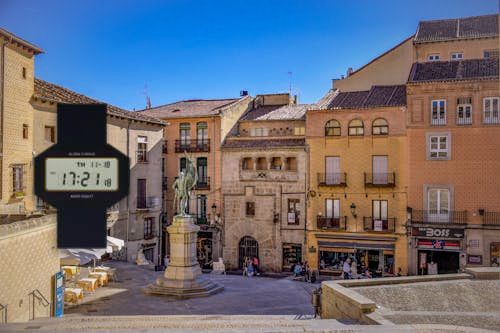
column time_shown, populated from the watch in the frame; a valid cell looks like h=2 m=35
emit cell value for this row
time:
h=17 m=21
